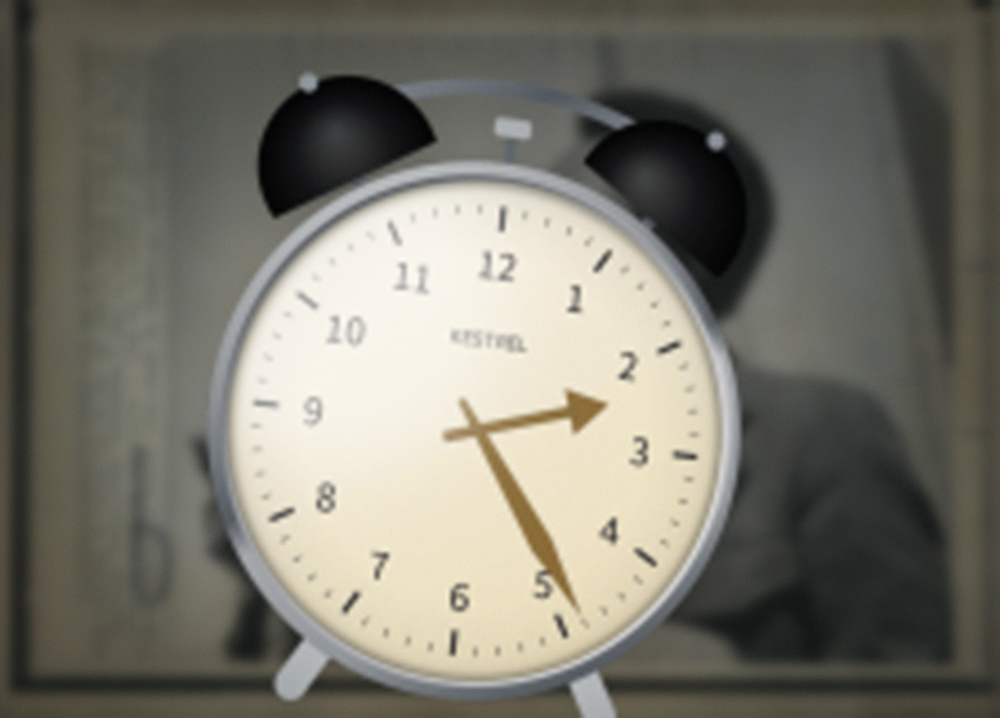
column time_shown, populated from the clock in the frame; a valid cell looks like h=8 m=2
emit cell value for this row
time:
h=2 m=24
